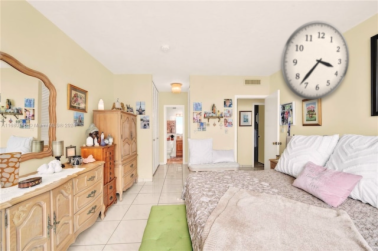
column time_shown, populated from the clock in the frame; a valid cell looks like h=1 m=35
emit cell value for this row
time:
h=3 m=37
